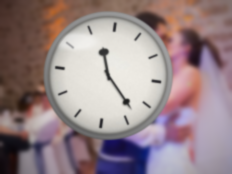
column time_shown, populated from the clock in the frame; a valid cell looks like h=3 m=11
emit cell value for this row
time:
h=11 m=23
